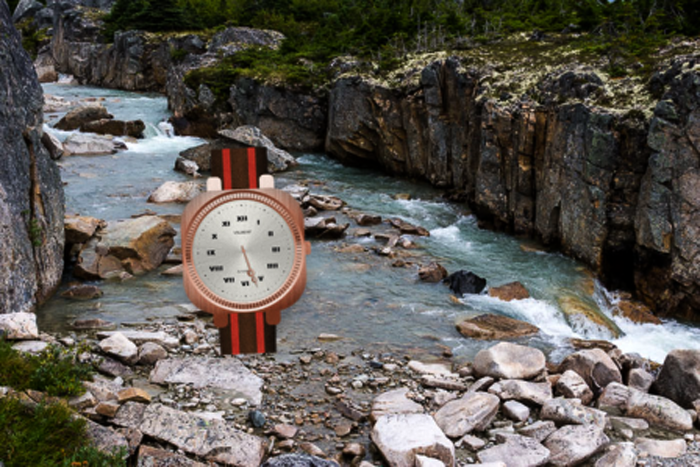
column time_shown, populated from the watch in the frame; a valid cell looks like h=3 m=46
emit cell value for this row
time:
h=5 m=27
